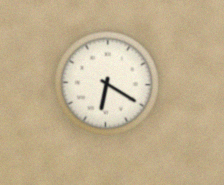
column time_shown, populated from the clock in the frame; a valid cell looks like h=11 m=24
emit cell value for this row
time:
h=6 m=20
